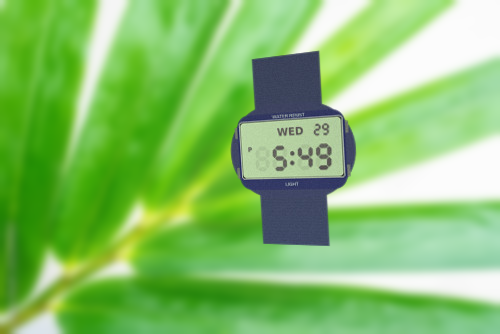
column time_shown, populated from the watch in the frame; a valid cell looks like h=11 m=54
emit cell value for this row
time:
h=5 m=49
